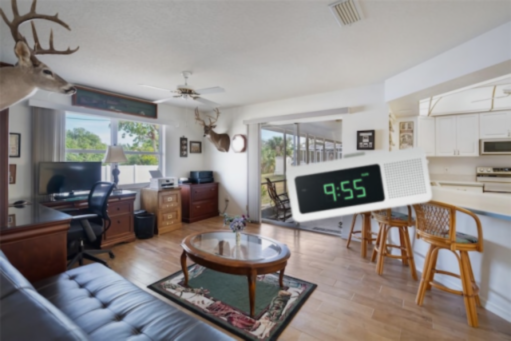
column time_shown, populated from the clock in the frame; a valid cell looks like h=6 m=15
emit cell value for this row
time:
h=9 m=55
